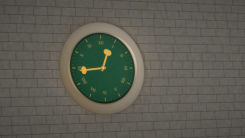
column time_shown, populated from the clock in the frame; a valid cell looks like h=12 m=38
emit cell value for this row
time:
h=12 m=44
